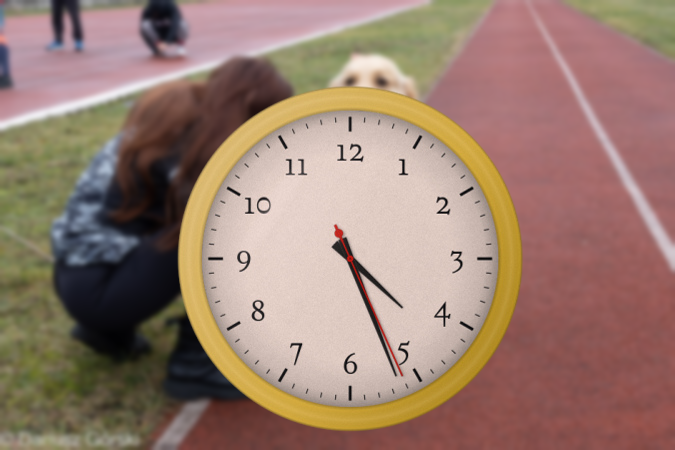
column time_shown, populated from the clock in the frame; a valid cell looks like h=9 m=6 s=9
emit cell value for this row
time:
h=4 m=26 s=26
